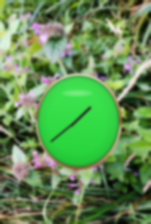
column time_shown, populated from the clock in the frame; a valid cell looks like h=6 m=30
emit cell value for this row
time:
h=1 m=39
